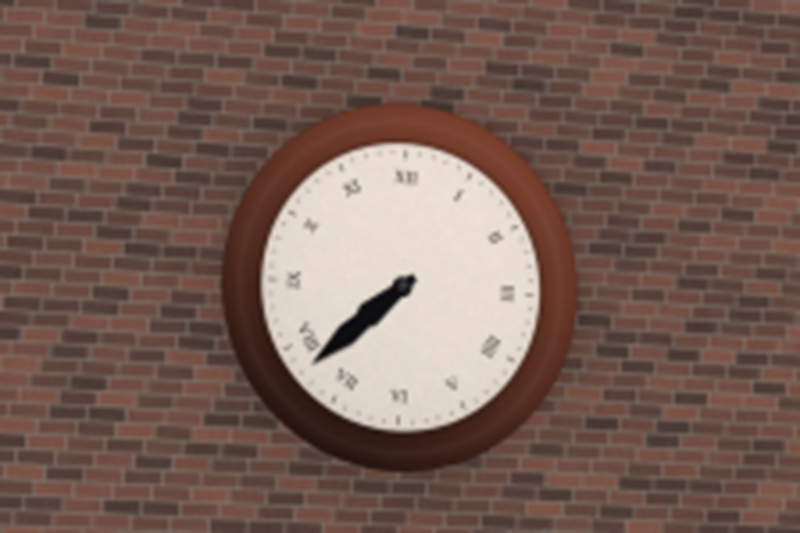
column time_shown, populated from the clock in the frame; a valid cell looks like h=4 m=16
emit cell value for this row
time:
h=7 m=38
